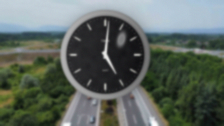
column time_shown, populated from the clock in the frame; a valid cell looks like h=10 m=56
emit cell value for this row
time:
h=5 m=1
